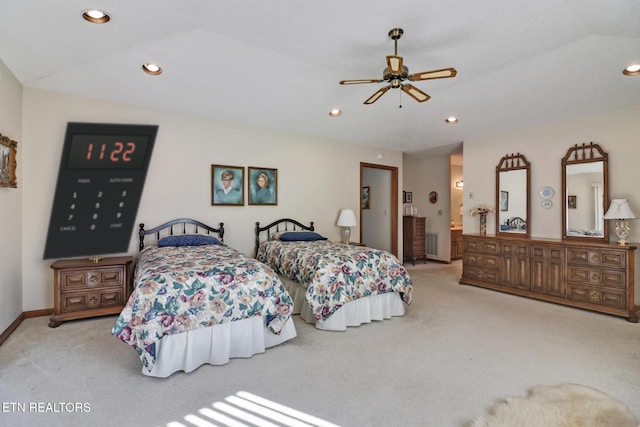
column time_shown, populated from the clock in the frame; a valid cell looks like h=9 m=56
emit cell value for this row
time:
h=11 m=22
